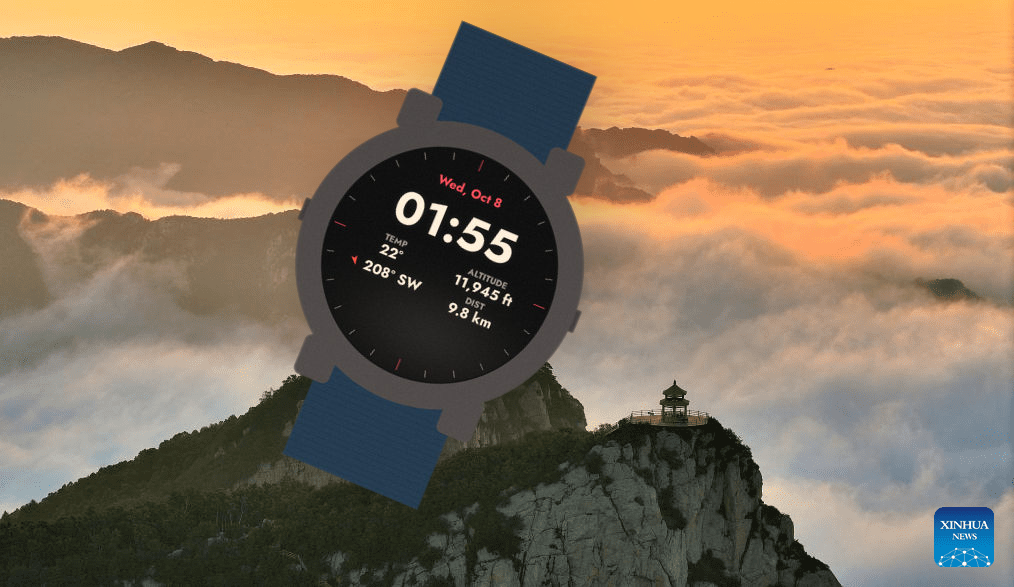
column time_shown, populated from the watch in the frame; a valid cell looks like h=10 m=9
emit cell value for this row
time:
h=1 m=55
